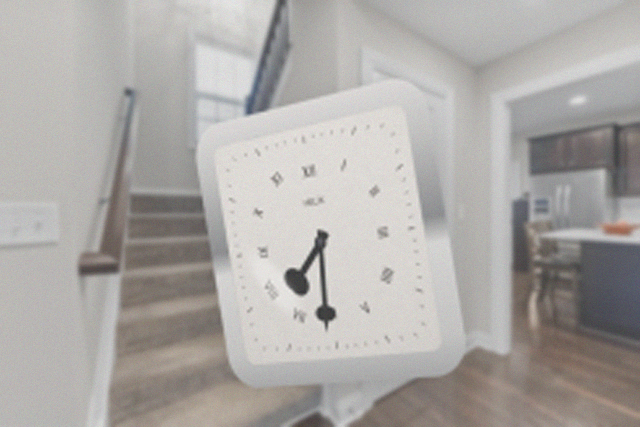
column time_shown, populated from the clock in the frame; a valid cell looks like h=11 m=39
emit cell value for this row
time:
h=7 m=31
